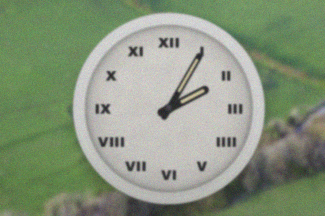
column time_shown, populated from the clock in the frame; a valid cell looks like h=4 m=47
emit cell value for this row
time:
h=2 m=5
